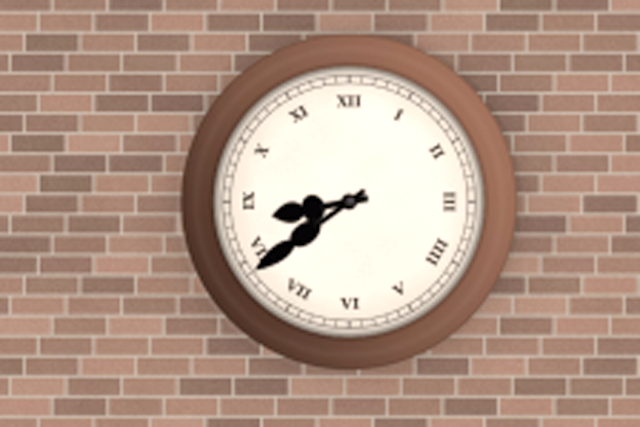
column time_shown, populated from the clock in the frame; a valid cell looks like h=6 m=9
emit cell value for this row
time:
h=8 m=39
